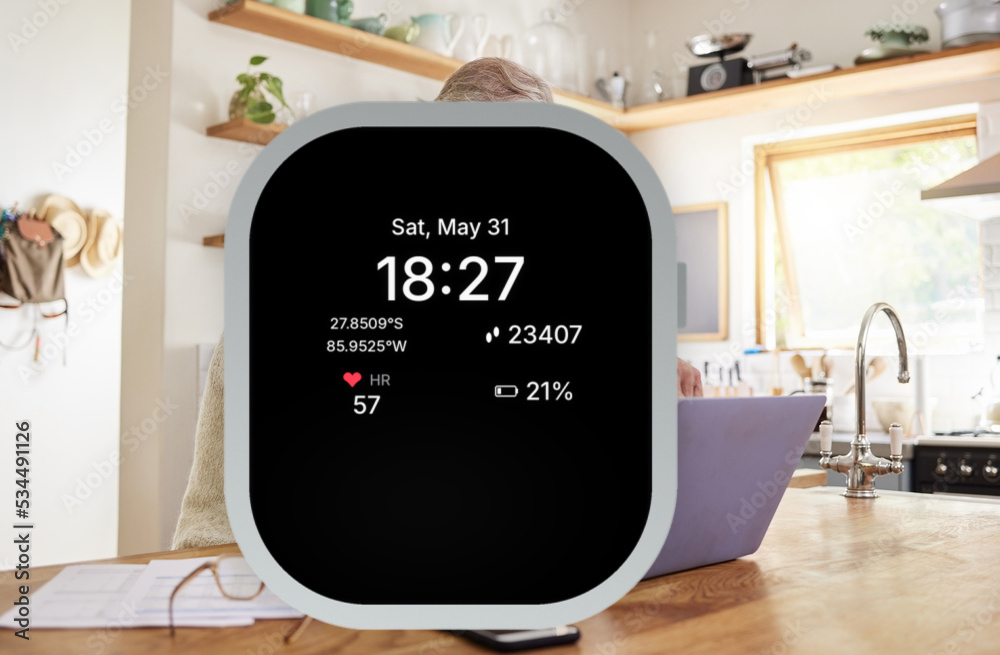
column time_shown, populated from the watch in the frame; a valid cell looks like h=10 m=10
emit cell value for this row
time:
h=18 m=27
